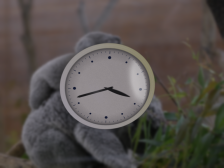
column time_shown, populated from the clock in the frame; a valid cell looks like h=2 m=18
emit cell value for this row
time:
h=3 m=42
